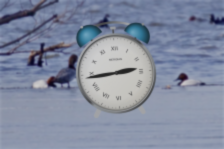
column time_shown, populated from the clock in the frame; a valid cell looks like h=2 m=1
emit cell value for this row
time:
h=2 m=44
